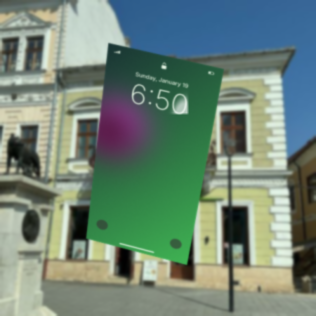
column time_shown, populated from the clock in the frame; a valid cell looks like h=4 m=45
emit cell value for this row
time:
h=6 m=50
